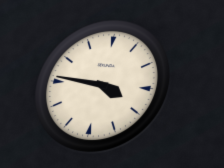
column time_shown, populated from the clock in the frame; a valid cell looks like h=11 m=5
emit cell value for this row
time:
h=3 m=46
